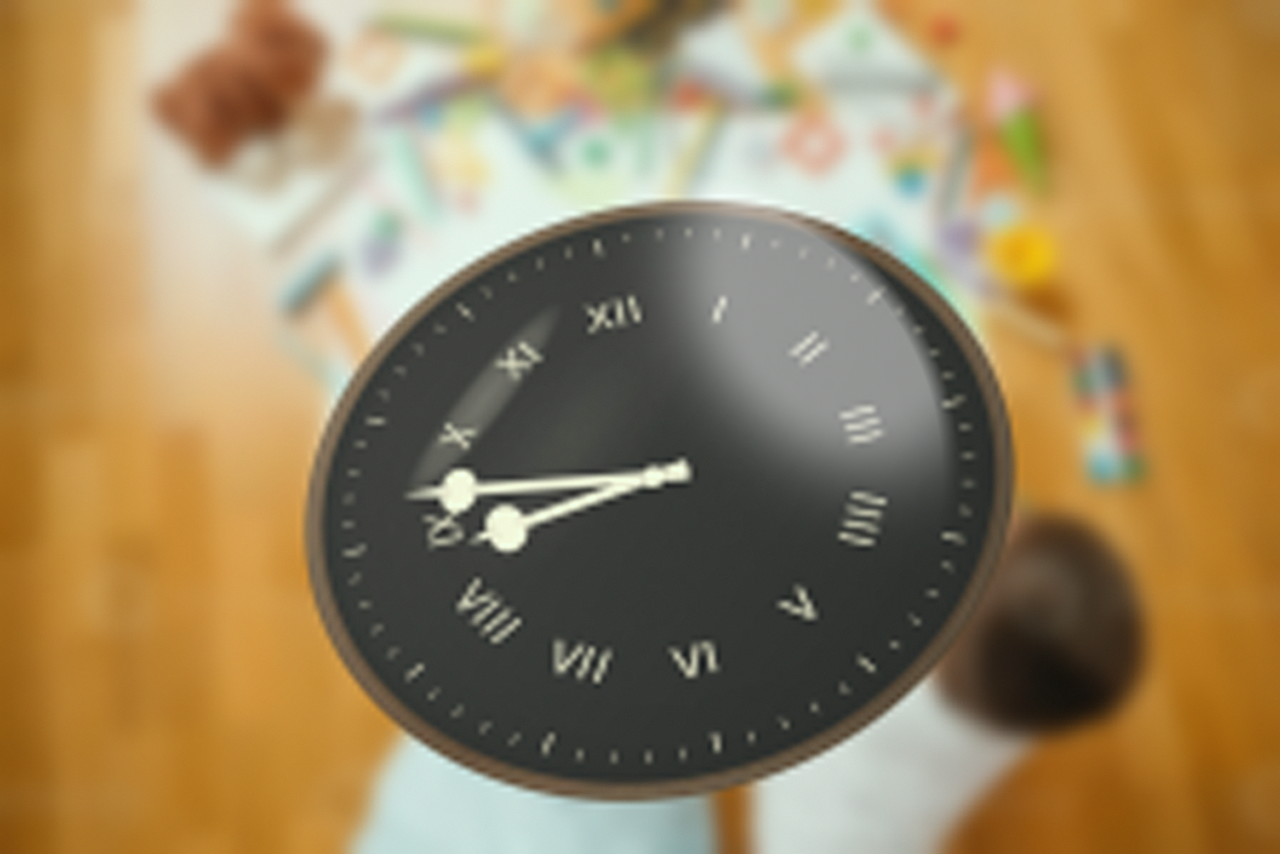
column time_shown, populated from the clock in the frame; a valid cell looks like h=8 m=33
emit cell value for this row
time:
h=8 m=47
